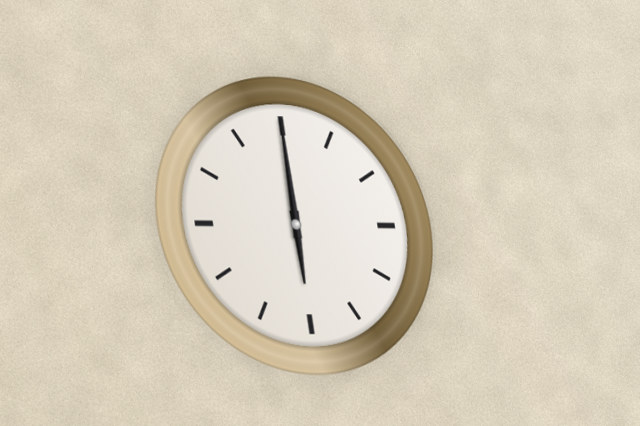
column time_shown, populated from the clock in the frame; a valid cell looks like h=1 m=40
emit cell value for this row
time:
h=6 m=0
